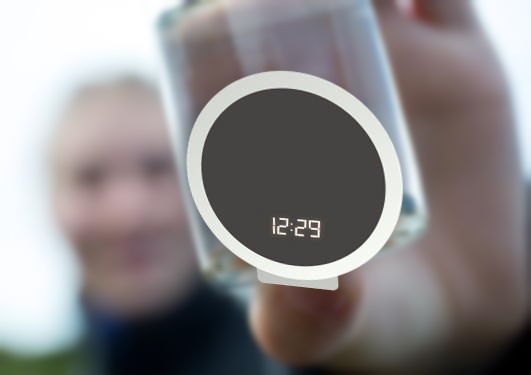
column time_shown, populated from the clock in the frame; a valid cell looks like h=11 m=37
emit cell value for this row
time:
h=12 m=29
